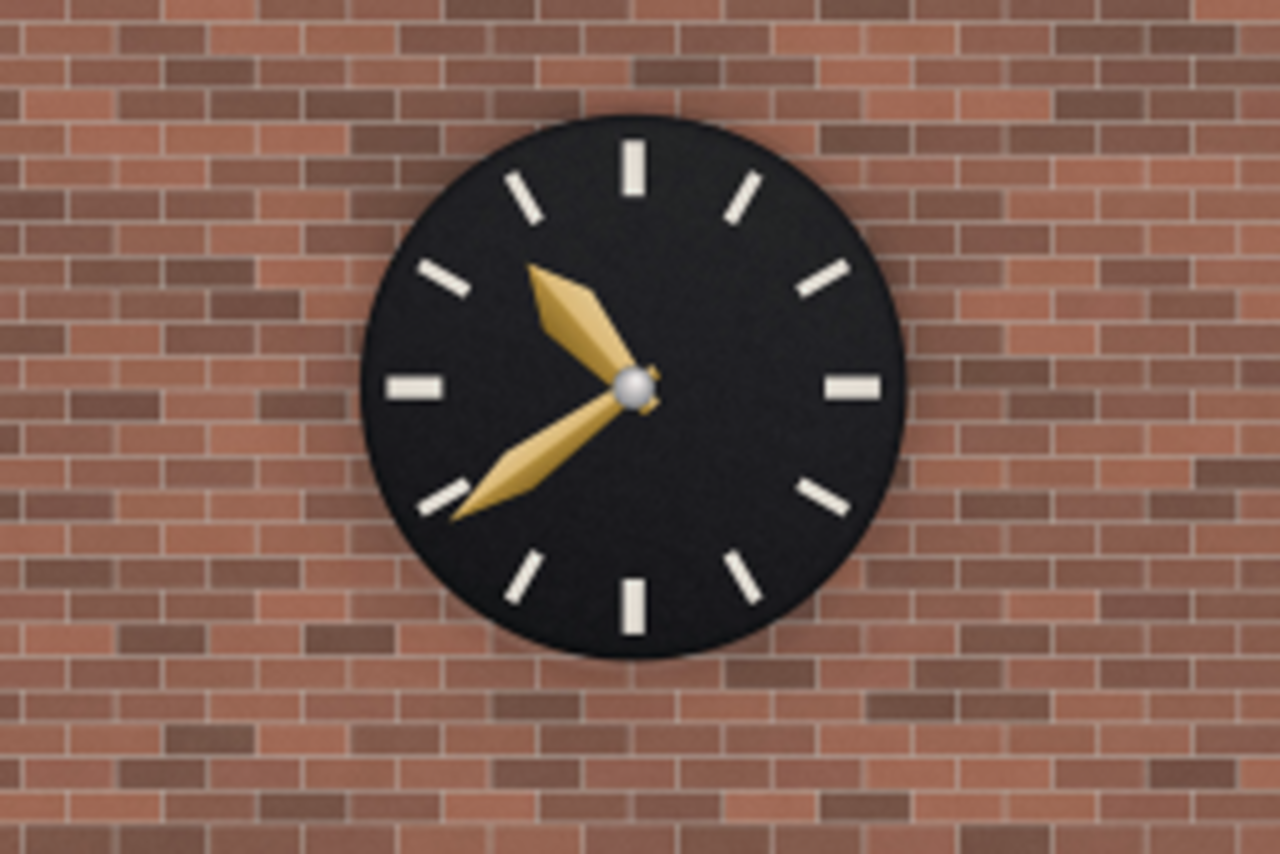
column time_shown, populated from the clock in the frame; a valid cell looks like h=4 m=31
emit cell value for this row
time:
h=10 m=39
